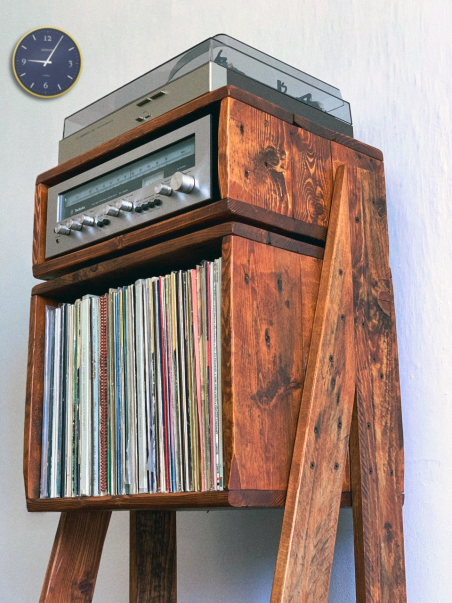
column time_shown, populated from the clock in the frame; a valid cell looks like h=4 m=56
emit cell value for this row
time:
h=9 m=5
